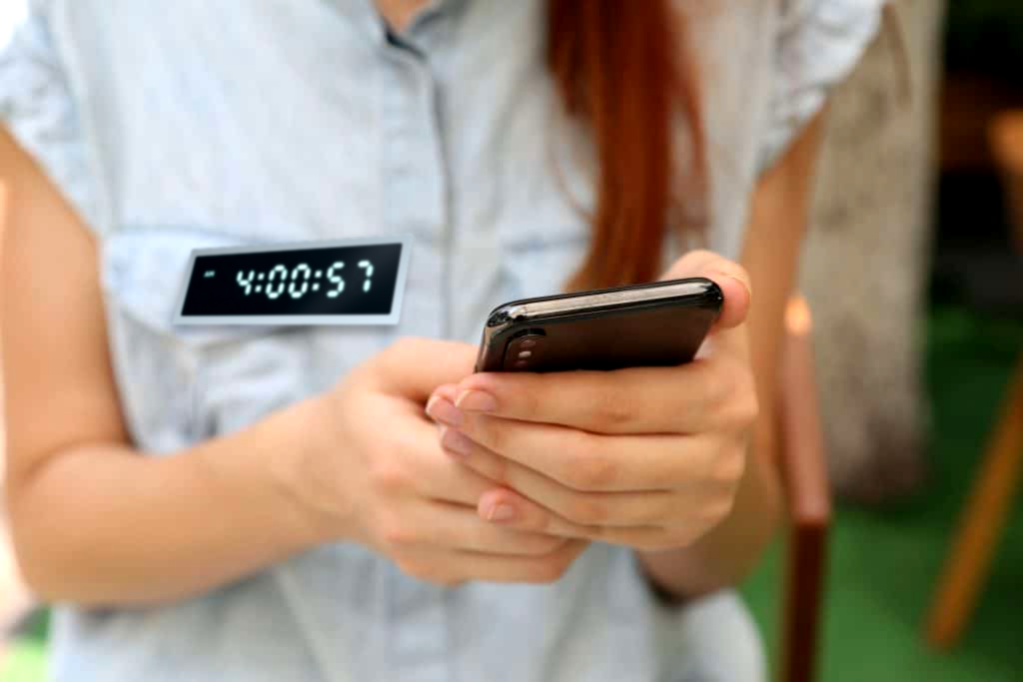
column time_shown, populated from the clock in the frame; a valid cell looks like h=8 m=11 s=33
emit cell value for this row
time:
h=4 m=0 s=57
